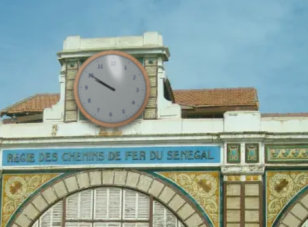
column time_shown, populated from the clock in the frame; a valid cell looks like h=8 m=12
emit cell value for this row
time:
h=9 m=50
